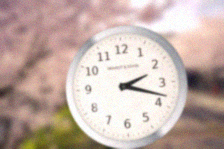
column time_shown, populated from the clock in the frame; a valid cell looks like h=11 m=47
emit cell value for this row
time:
h=2 m=18
